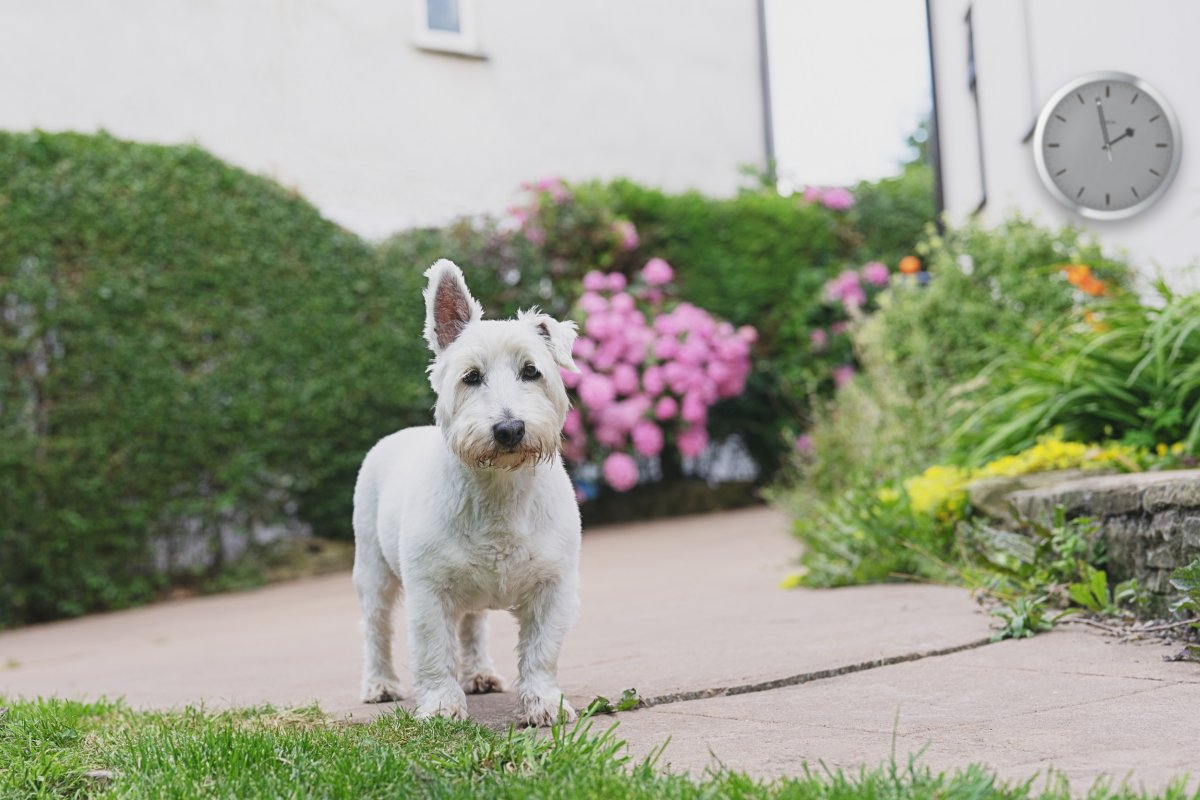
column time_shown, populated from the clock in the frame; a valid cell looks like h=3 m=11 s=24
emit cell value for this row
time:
h=1 m=57 s=58
